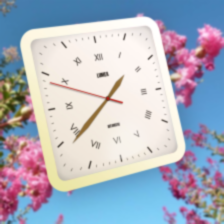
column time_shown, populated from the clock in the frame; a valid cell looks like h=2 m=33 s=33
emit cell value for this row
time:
h=1 m=38 s=49
